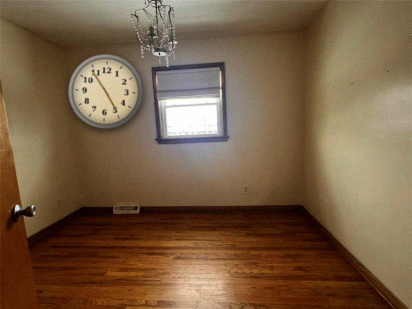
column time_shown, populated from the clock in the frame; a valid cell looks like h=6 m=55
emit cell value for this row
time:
h=4 m=54
